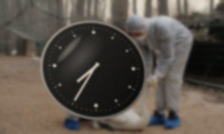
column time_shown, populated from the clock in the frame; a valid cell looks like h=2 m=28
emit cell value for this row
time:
h=7 m=35
